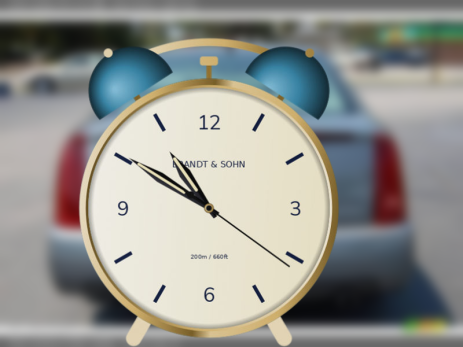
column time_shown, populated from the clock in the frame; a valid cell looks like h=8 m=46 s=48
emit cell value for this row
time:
h=10 m=50 s=21
